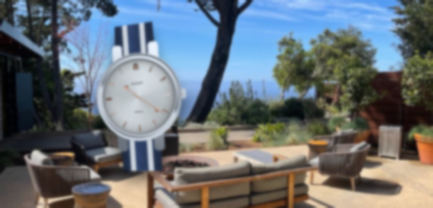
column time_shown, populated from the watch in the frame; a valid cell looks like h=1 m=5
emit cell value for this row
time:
h=10 m=21
